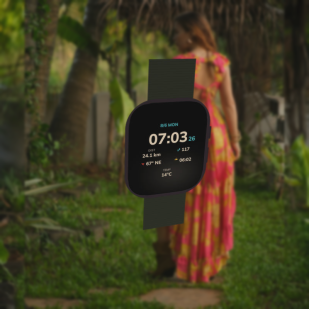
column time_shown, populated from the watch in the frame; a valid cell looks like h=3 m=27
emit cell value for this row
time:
h=7 m=3
